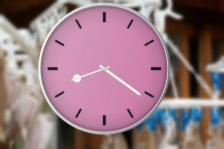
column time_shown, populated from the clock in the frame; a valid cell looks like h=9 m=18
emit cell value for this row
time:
h=8 m=21
